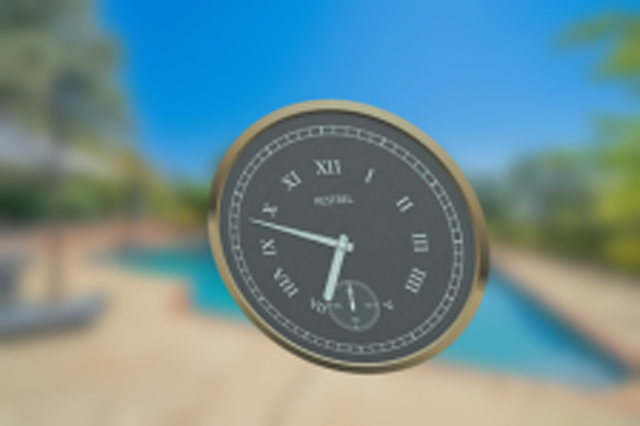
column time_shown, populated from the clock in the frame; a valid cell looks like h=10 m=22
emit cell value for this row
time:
h=6 m=48
